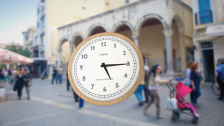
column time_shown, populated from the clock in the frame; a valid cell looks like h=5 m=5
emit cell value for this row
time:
h=5 m=15
